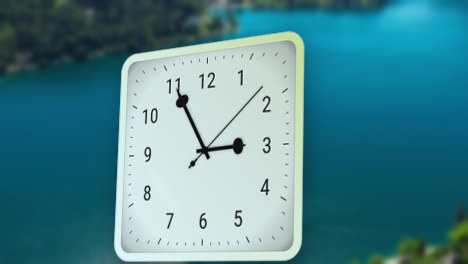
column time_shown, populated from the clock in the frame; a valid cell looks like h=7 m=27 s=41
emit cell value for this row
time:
h=2 m=55 s=8
